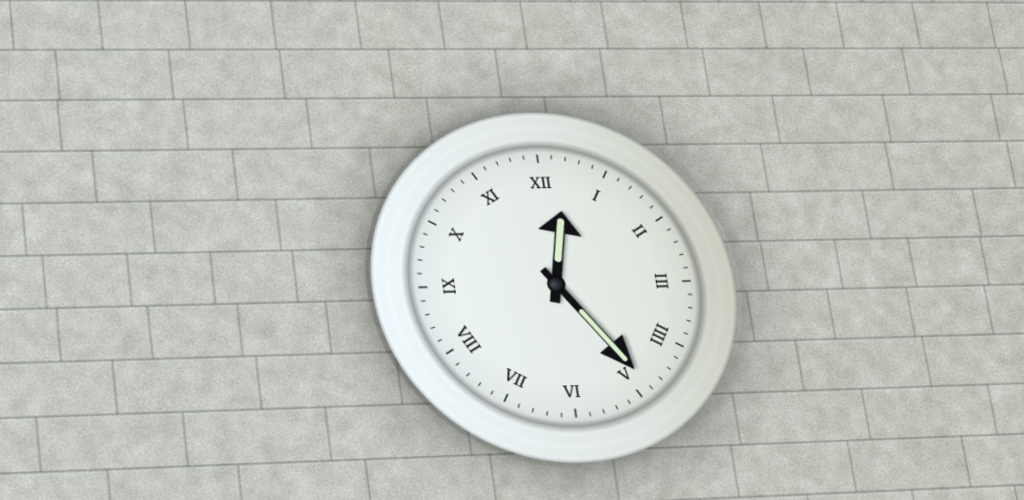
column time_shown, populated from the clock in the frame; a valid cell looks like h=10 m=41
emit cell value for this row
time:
h=12 m=24
